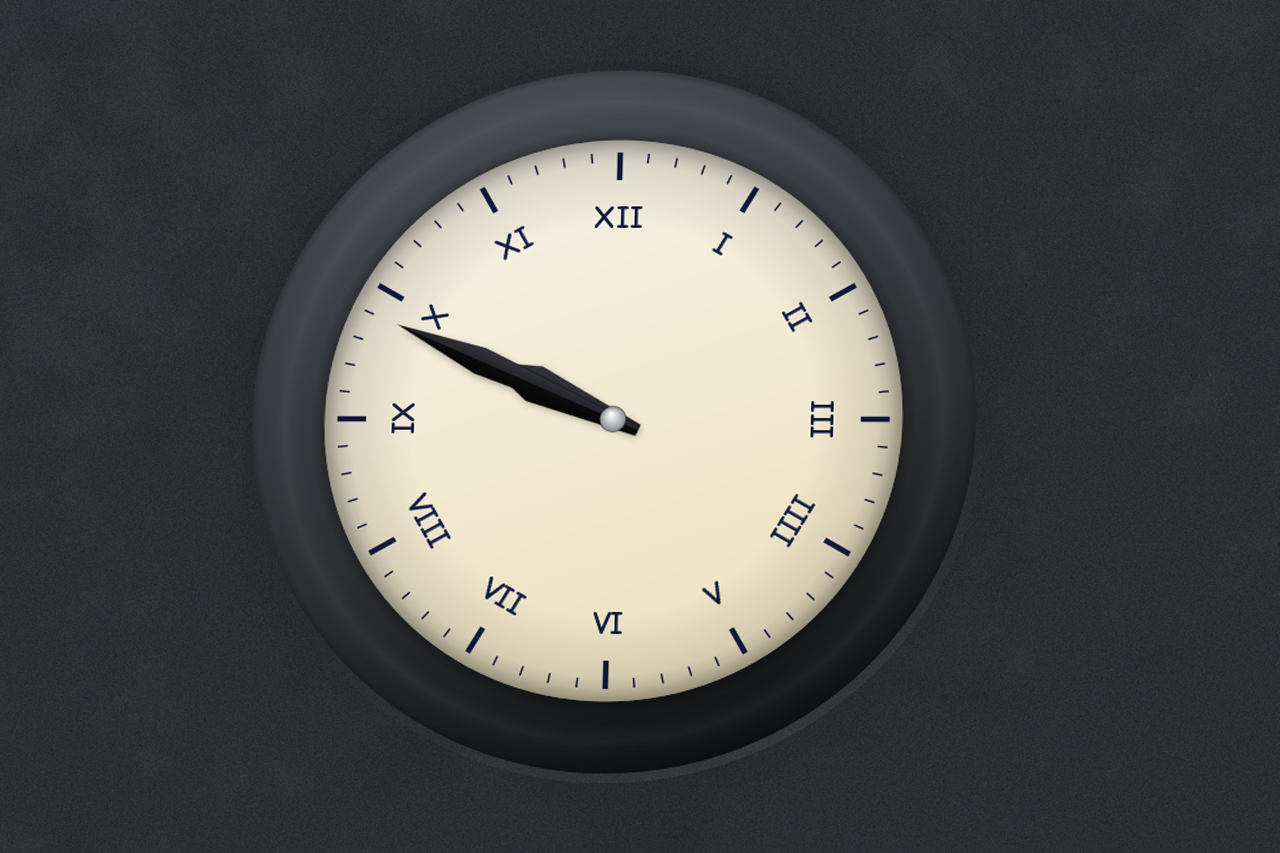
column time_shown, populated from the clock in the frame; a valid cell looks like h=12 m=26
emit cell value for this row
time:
h=9 m=49
